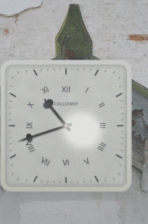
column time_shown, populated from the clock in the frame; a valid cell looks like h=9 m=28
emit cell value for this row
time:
h=10 m=42
